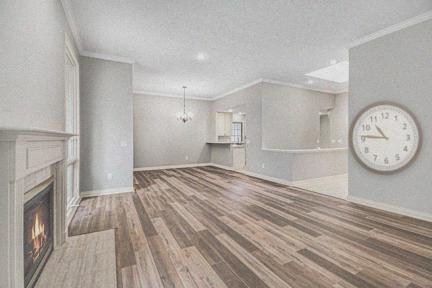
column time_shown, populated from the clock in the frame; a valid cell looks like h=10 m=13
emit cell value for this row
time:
h=10 m=46
